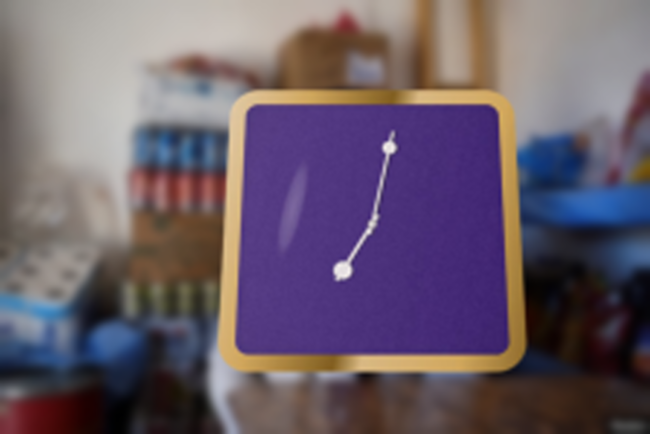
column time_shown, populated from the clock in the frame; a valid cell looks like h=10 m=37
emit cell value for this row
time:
h=7 m=2
